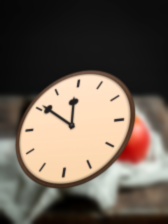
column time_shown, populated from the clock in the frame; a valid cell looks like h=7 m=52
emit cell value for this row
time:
h=11 m=51
